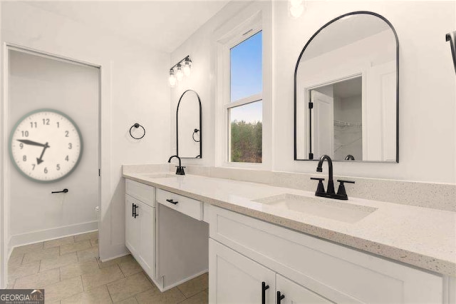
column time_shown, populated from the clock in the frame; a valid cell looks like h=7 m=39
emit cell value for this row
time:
h=6 m=47
